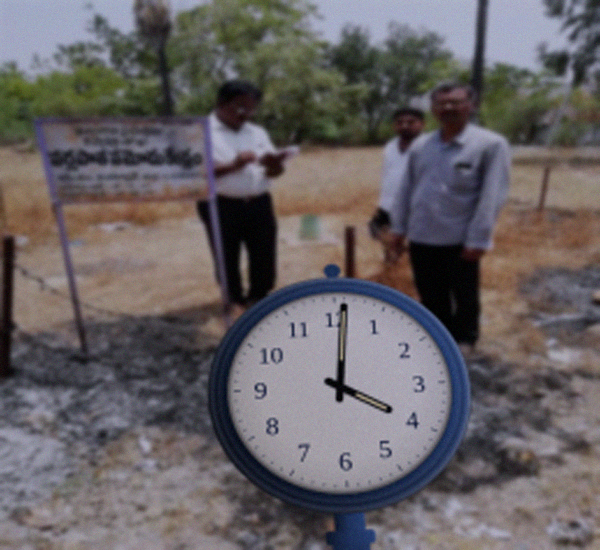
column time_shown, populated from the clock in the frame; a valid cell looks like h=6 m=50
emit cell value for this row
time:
h=4 m=1
